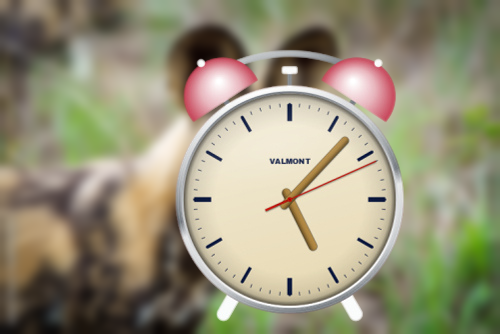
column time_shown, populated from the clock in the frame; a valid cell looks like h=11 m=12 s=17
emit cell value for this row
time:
h=5 m=7 s=11
